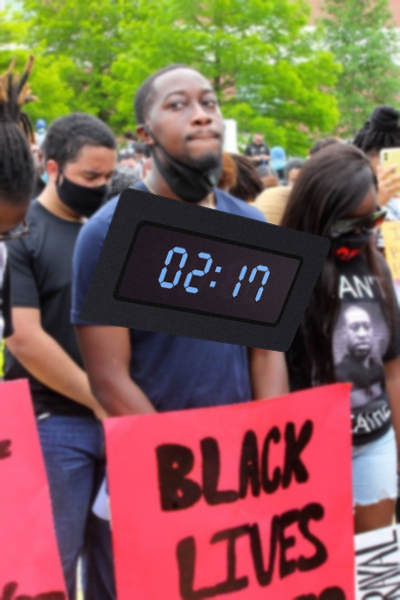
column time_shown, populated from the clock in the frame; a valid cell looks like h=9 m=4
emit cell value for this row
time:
h=2 m=17
